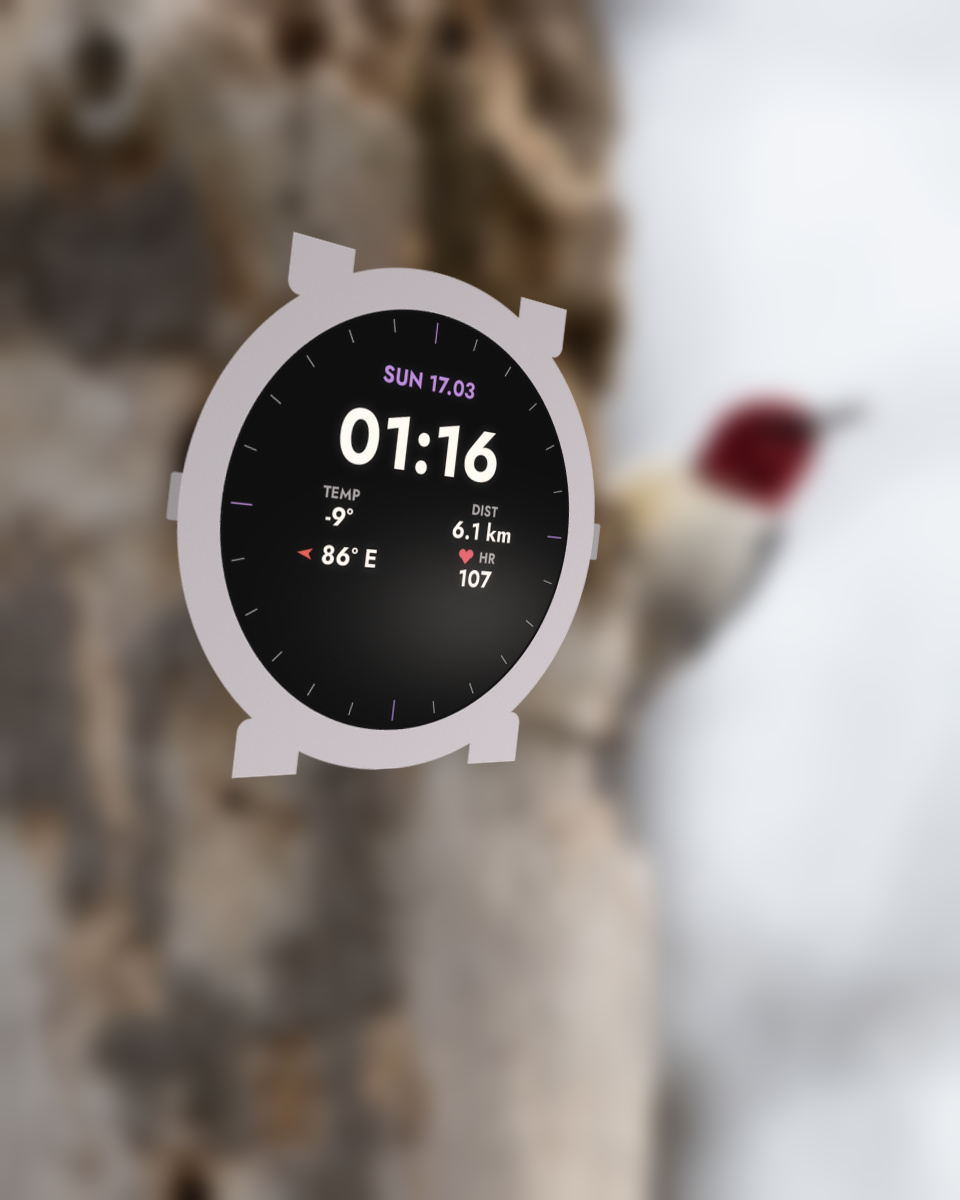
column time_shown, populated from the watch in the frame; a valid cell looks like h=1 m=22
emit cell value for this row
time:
h=1 m=16
